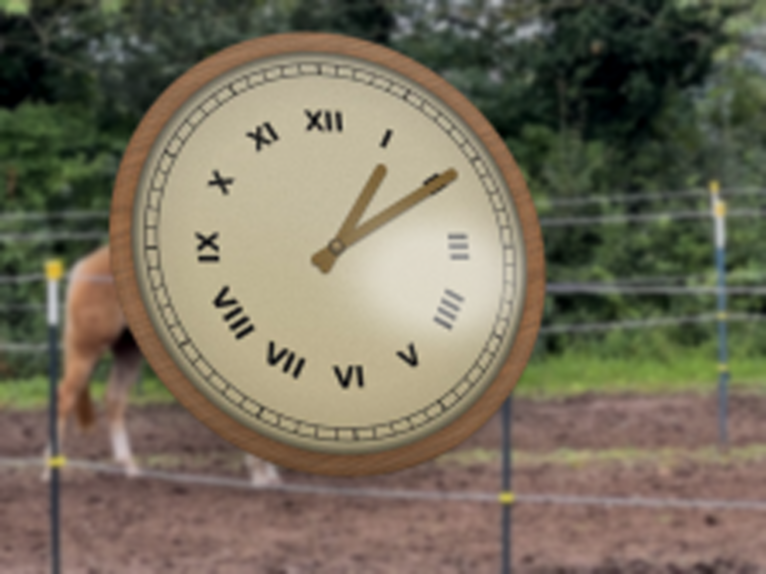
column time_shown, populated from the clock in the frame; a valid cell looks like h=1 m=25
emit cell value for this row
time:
h=1 m=10
